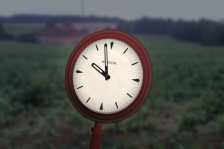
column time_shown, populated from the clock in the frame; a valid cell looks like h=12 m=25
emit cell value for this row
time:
h=9 m=58
